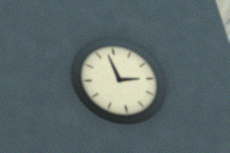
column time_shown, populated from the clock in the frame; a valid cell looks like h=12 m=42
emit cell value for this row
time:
h=2 m=58
